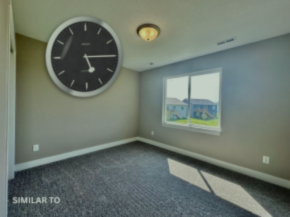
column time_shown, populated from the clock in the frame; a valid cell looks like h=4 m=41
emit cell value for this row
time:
h=5 m=15
